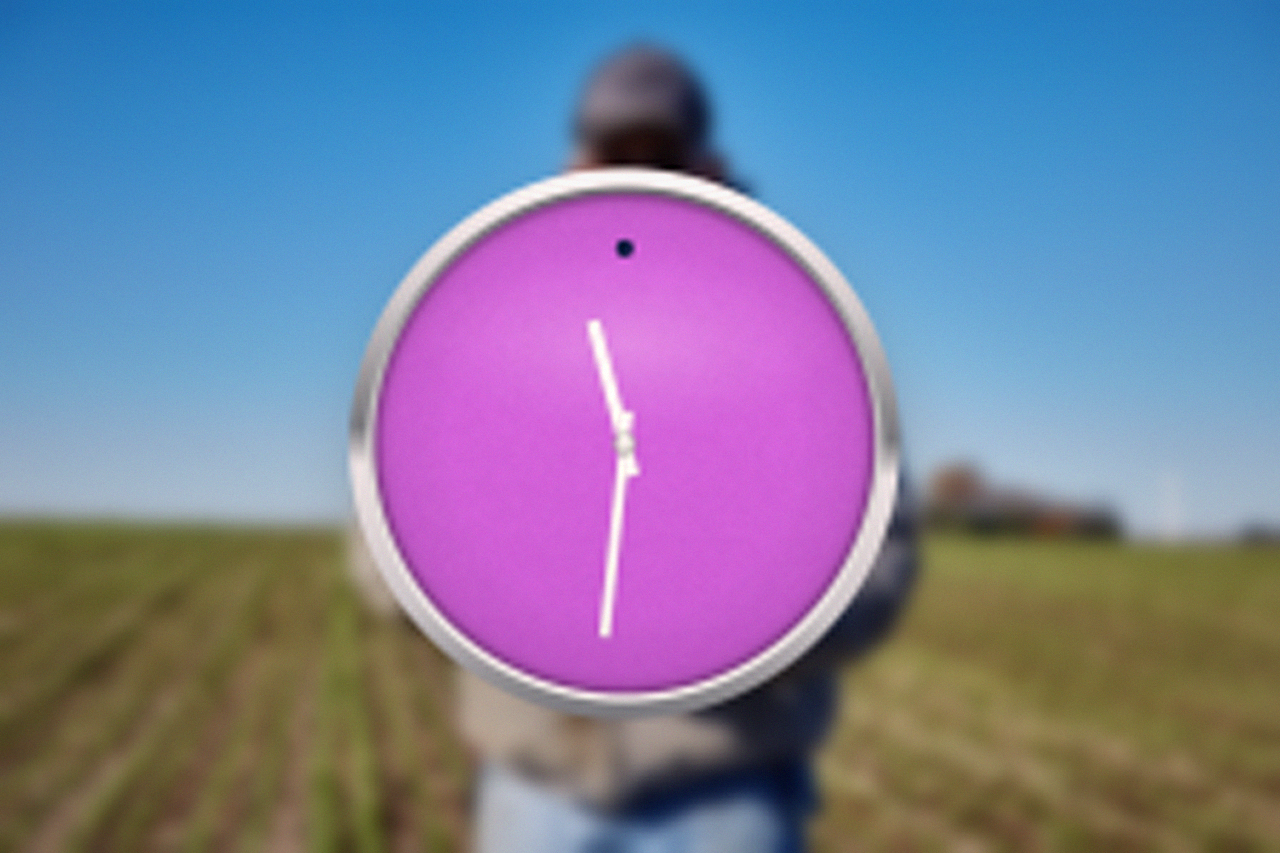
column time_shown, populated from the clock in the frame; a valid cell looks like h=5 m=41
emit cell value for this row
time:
h=11 m=31
